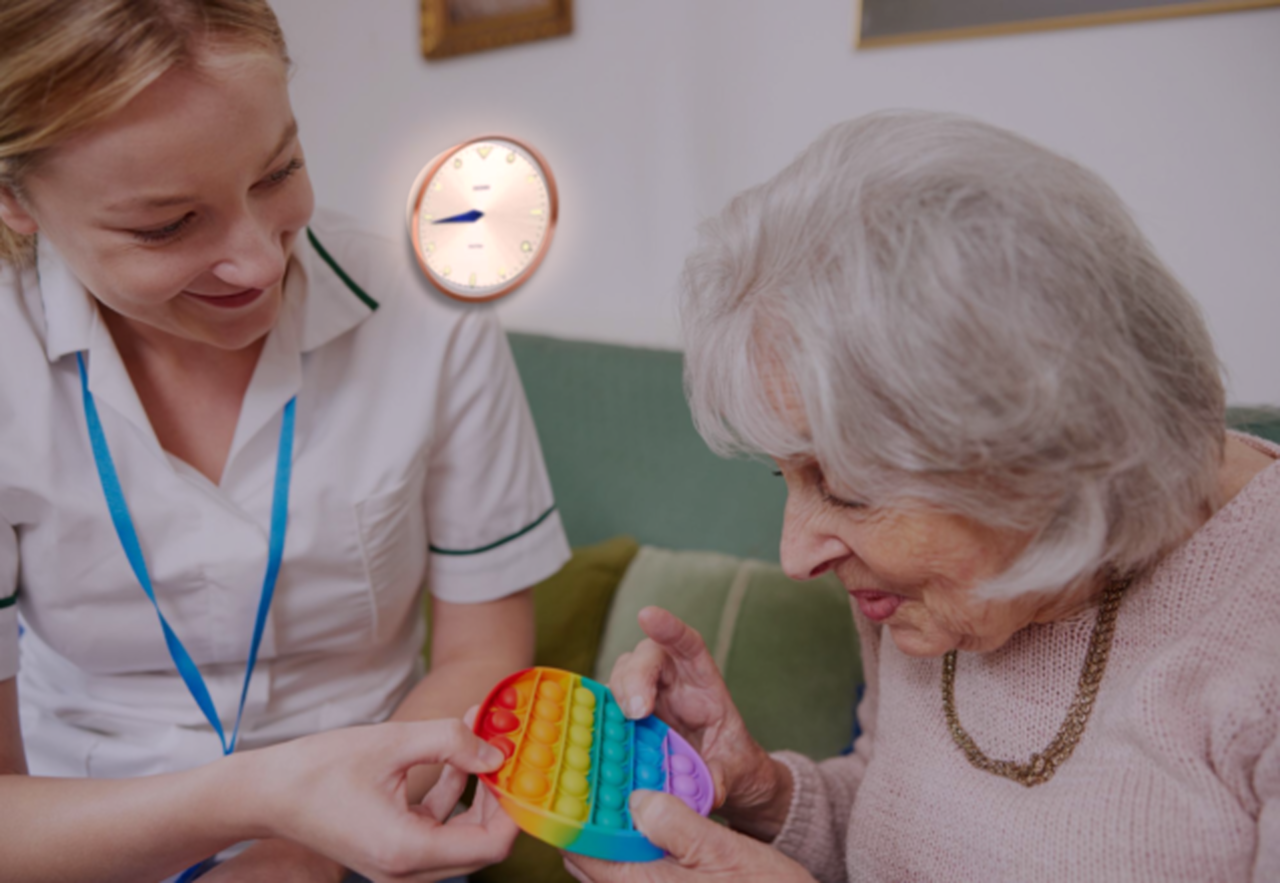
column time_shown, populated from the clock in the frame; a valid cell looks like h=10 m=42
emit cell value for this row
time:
h=8 m=44
